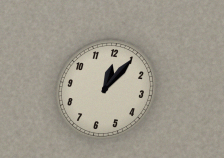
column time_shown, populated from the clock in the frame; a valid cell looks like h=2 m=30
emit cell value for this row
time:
h=12 m=5
